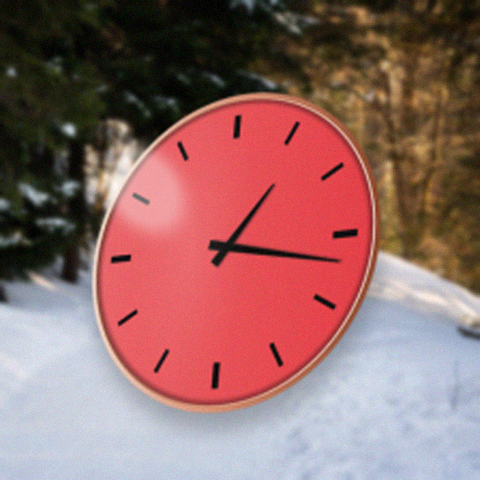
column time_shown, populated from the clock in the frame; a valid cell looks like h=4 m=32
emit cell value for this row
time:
h=1 m=17
